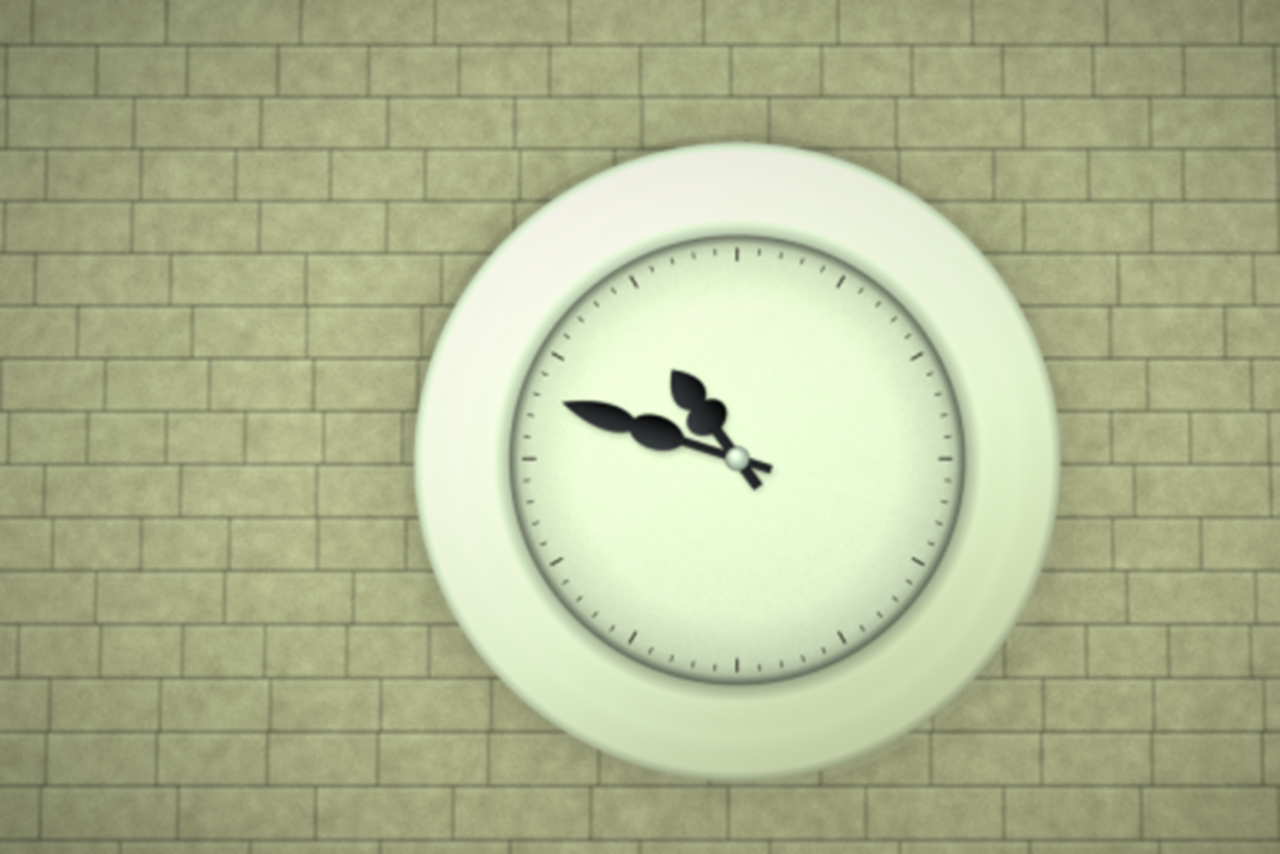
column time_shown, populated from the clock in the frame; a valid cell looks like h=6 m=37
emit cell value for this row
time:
h=10 m=48
